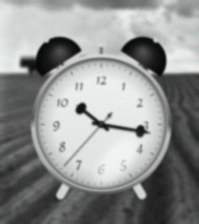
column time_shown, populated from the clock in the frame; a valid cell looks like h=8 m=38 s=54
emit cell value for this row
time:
h=10 m=16 s=37
